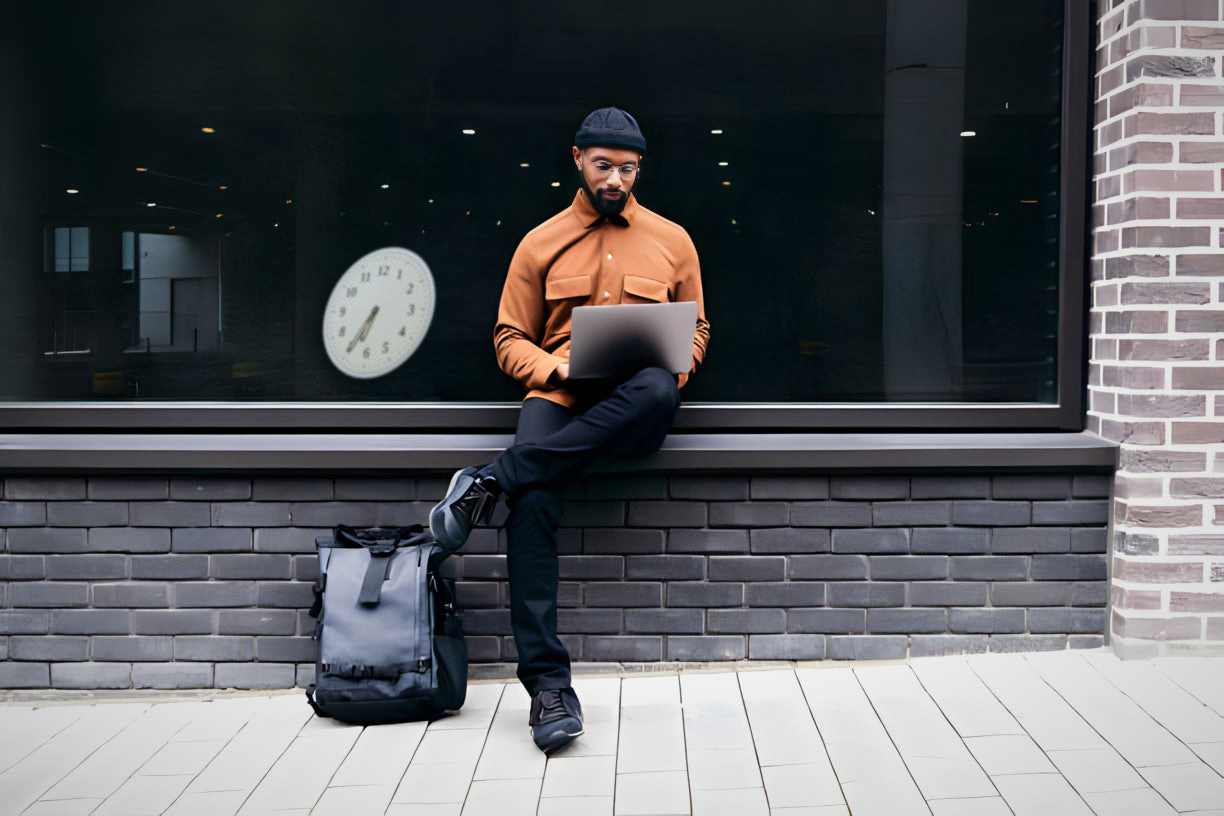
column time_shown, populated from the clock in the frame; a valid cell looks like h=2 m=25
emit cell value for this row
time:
h=6 m=35
